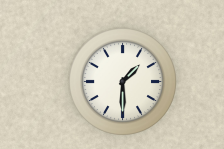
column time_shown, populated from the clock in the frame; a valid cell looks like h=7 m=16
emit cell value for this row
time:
h=1 m=30
